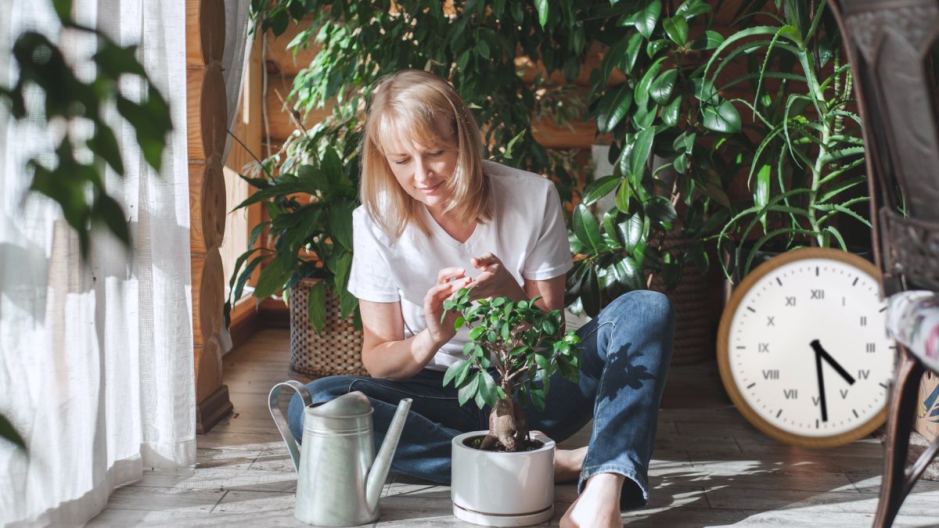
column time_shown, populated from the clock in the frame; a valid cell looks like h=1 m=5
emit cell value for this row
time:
h=4 m=29
